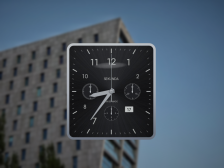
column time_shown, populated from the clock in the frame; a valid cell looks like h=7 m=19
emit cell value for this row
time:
h=8 m=36
